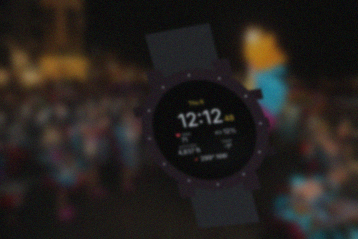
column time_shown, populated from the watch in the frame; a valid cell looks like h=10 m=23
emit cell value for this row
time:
h=12 m=12
